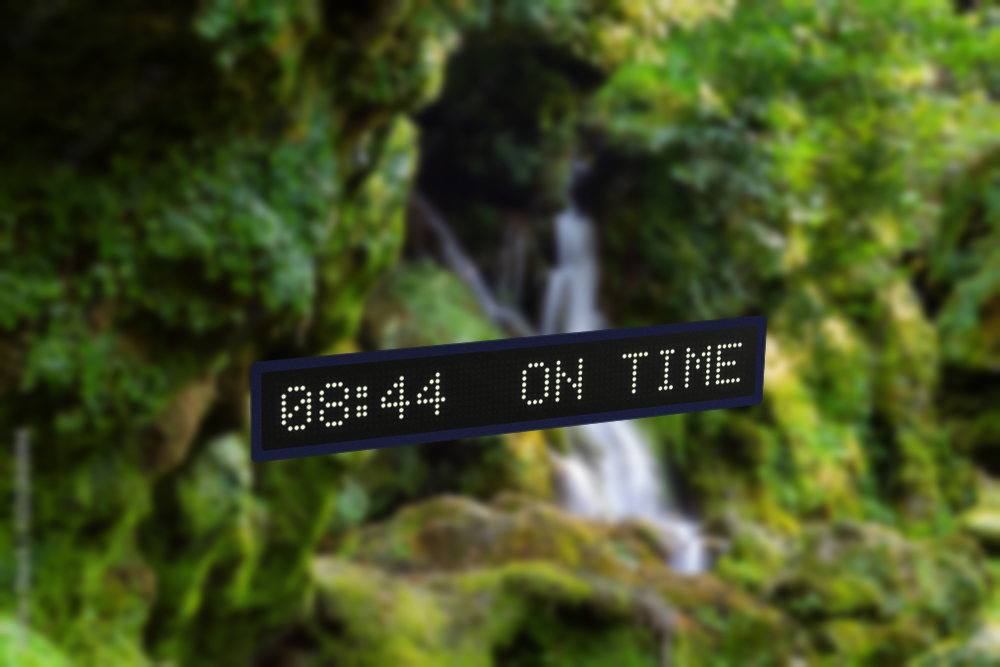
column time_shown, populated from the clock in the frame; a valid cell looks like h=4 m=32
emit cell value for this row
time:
h=8 m=44
